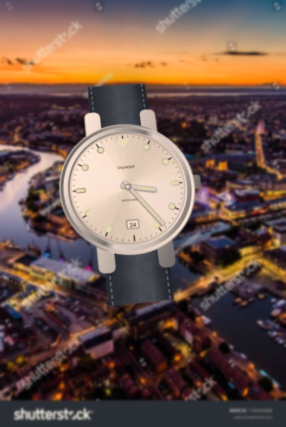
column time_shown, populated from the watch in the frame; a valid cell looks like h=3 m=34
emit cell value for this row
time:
h=3 m=24
